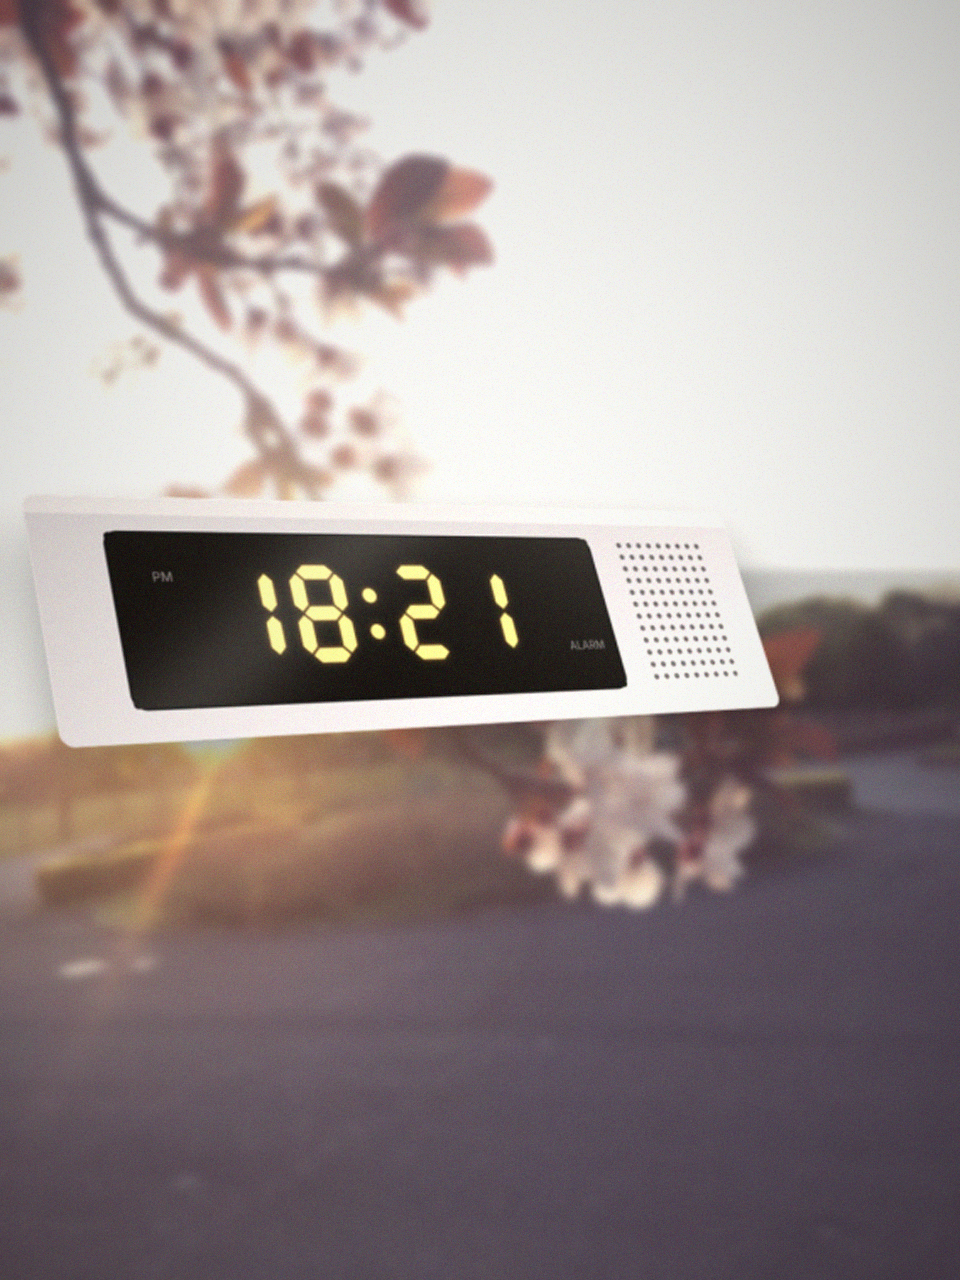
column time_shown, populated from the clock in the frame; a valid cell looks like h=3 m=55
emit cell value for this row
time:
h=18 m=21
